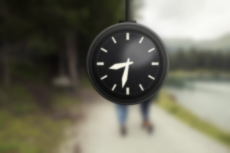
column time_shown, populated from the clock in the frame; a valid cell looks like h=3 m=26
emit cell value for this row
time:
h=8 m=32
